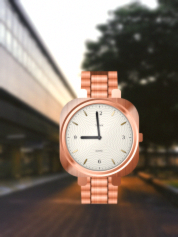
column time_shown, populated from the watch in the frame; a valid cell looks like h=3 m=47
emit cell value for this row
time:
h=8 m=59
